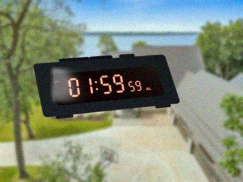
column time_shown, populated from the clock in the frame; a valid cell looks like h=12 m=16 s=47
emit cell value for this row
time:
h=1 m=59 s=59
